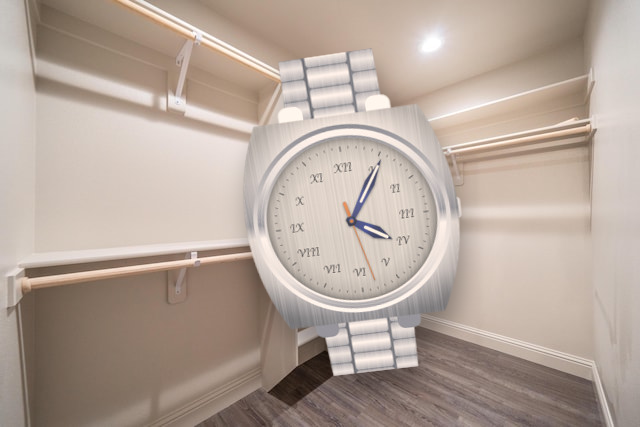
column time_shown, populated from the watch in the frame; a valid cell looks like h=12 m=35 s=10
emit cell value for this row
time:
h=4 m=5 s=28
